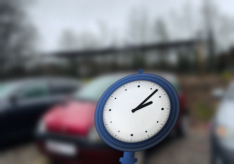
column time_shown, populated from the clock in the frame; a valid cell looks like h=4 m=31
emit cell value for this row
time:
h=2 m=7
